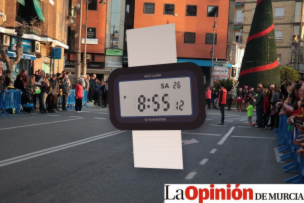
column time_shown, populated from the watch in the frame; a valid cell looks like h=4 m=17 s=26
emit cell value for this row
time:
h=8 m=55 s=12
